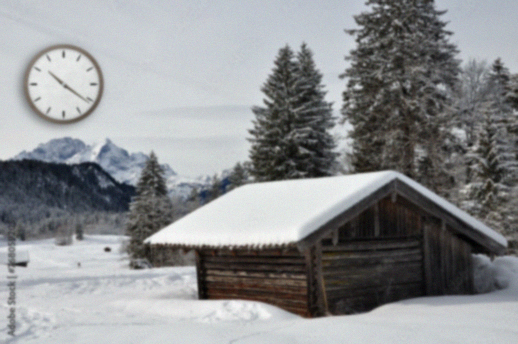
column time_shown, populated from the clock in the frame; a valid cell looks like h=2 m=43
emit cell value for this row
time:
h=10 m=21
